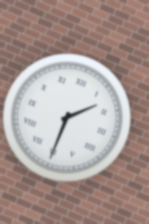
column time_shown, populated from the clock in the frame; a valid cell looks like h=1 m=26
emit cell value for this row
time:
h=1 m=30
